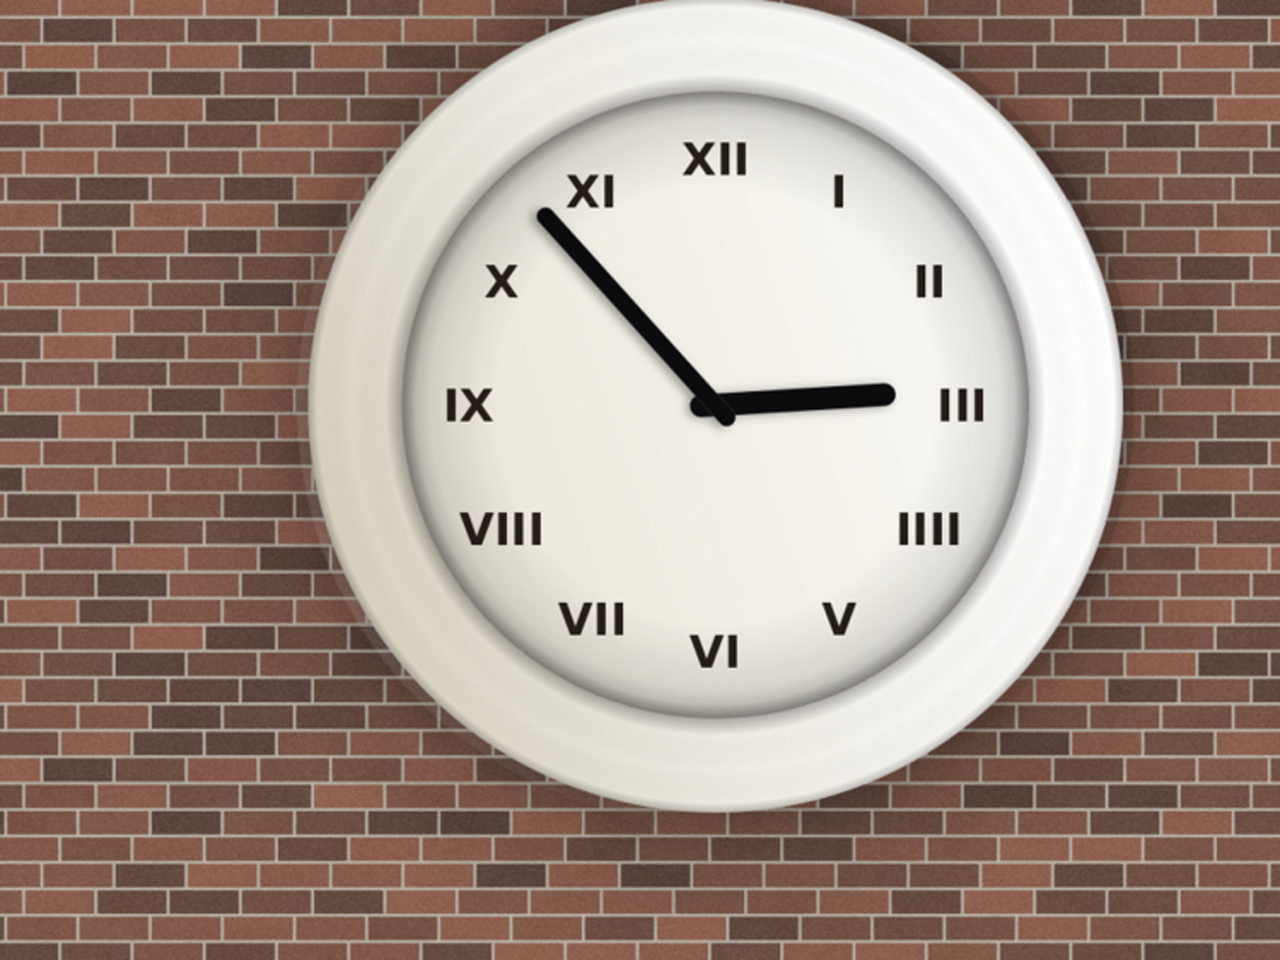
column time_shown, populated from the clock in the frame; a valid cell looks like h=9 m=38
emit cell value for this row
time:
h=2 m=53
